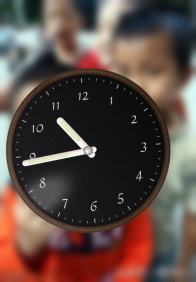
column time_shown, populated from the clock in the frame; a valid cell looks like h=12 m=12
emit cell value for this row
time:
h=10 m=44
